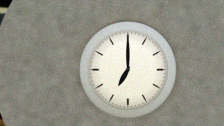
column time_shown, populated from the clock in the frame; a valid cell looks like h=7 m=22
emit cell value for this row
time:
h=7 m=0
